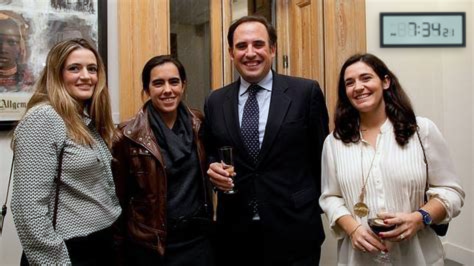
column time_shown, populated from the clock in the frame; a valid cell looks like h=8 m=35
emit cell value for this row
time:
h=7 m=34
